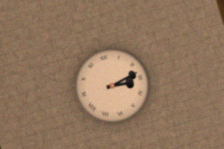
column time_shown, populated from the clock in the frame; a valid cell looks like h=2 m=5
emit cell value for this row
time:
h=3 m=13
